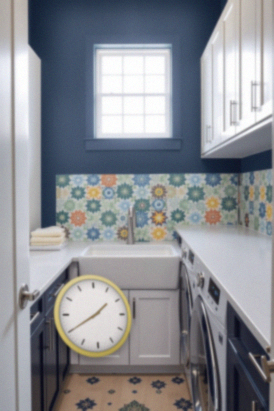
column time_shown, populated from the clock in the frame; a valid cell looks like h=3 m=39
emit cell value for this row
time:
h=1 m=40
